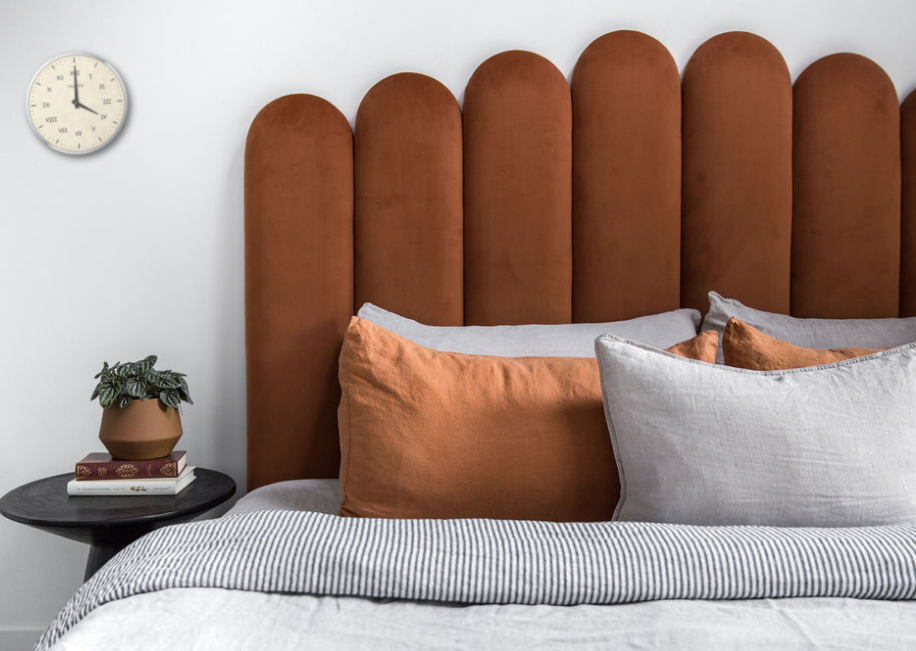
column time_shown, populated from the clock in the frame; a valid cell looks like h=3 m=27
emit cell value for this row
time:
h=4 m=0
